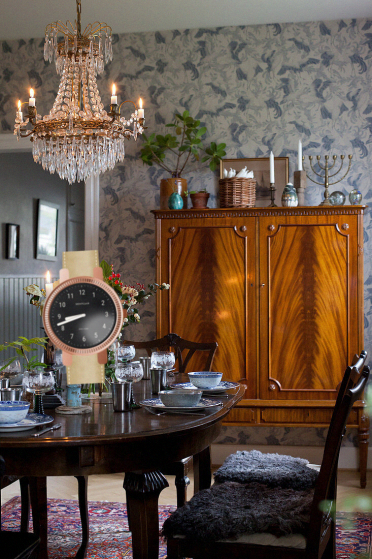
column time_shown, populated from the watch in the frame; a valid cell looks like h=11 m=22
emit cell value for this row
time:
h=8 m=42
